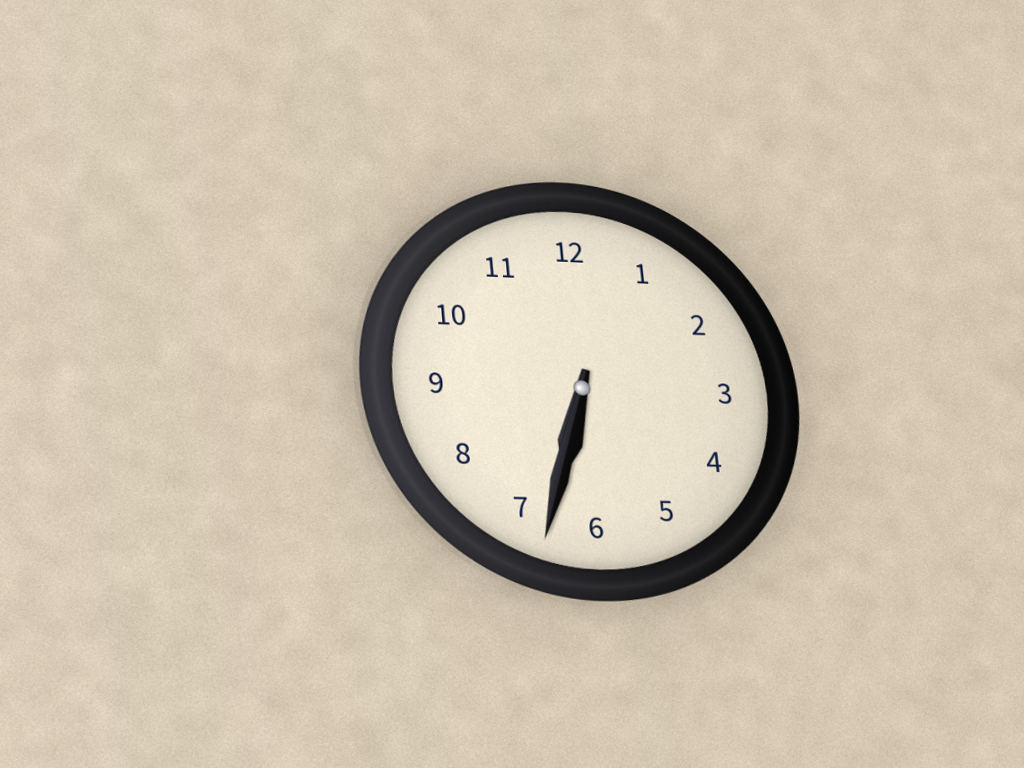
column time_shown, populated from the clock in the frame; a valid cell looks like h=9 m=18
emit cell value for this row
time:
h=6 m=33
